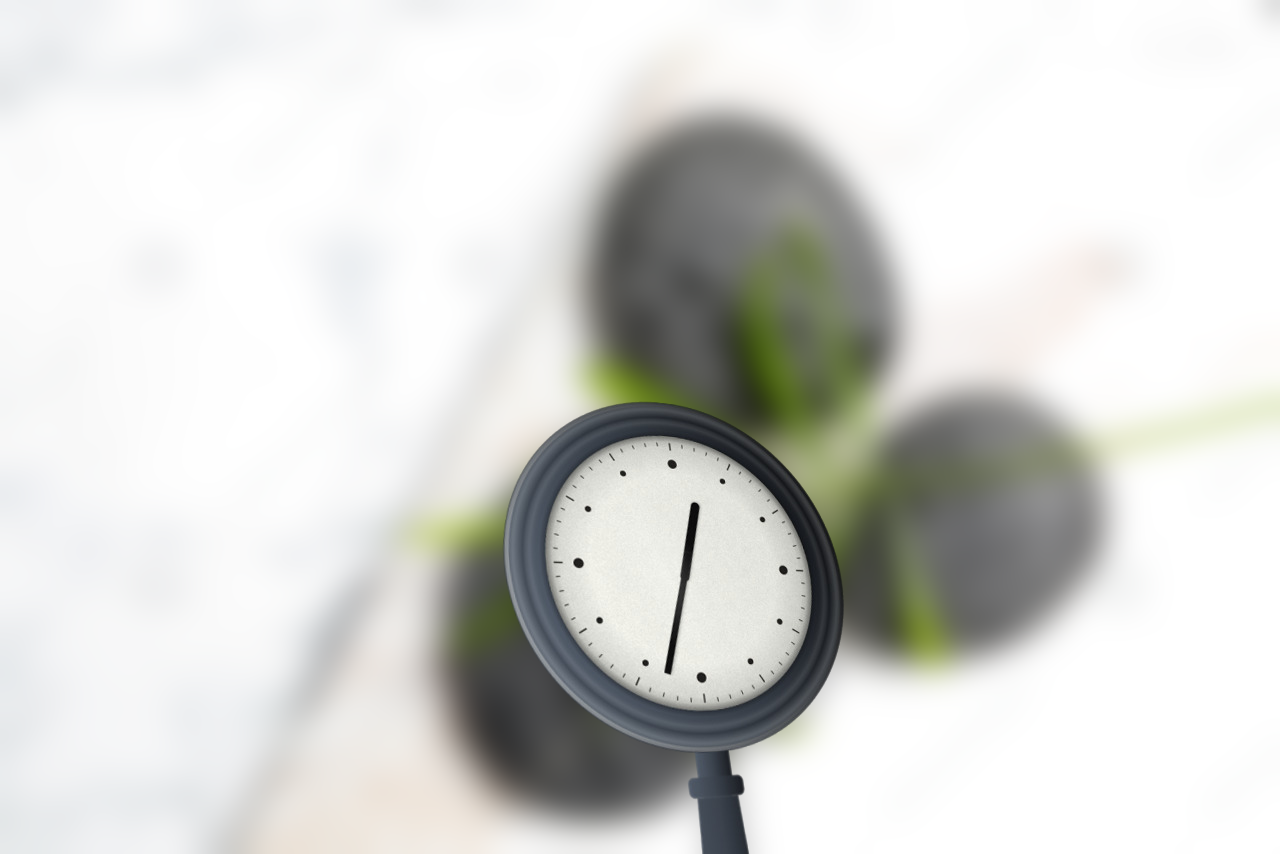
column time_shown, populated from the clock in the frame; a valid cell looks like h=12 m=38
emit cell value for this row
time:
h=12 m=33
